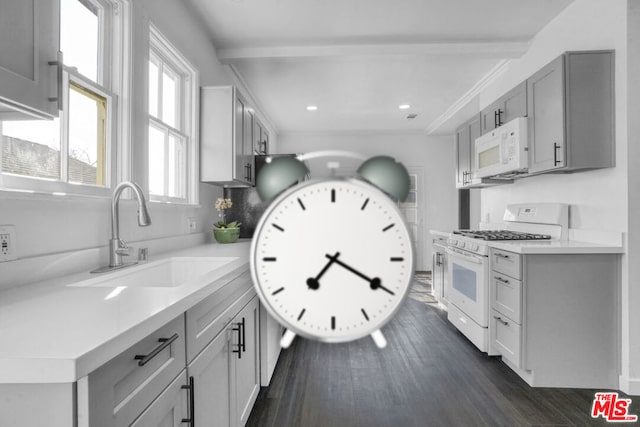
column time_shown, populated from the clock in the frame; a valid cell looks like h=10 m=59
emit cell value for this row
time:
h=7 m=20
